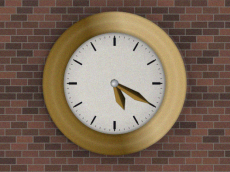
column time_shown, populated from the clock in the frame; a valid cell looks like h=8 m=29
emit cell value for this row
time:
h=5 m=20
